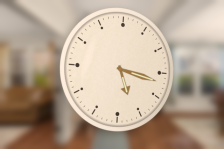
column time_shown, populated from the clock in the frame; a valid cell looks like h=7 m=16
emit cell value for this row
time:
h=5 m=17
